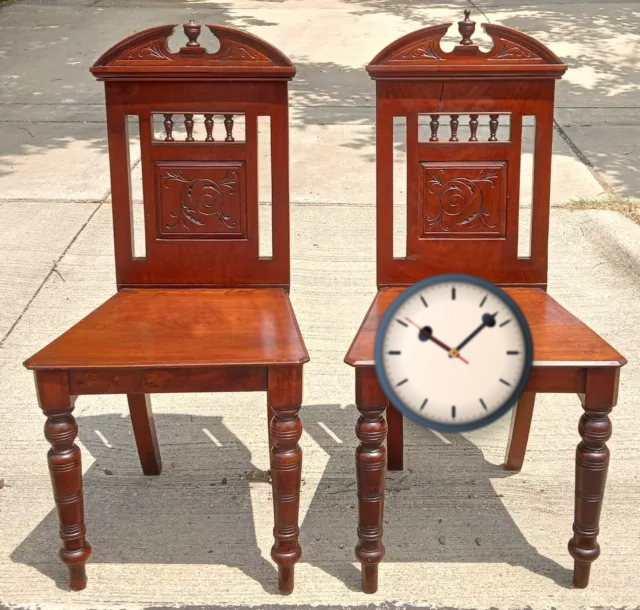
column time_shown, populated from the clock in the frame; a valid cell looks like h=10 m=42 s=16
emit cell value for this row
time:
h=10 m=7 s=51
